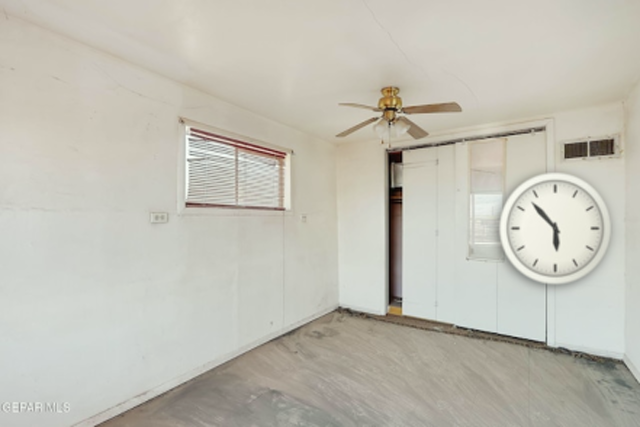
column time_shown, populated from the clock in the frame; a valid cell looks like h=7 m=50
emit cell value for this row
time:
h=5 m=53
